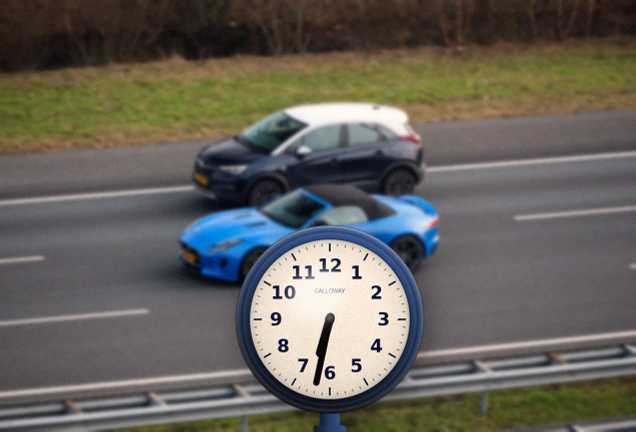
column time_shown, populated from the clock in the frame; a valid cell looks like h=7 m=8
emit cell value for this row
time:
h=6 m=32
